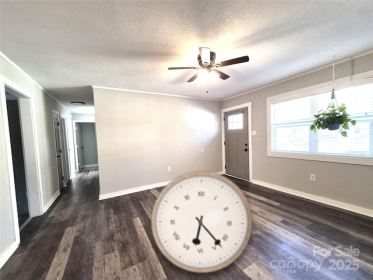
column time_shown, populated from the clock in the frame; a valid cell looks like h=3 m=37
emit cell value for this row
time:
h=6 m=23
